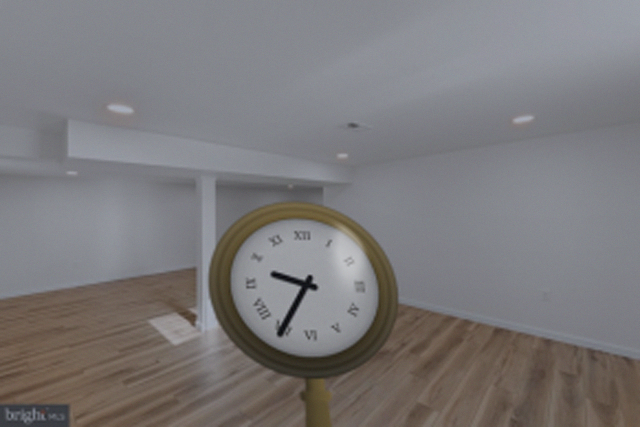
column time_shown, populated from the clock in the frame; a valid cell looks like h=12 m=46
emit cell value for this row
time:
h=9 m=35
